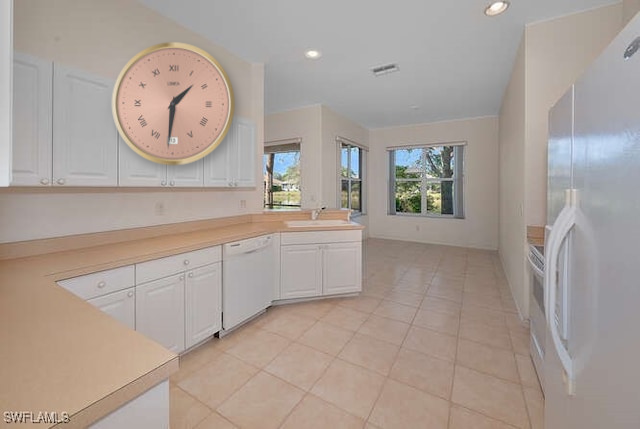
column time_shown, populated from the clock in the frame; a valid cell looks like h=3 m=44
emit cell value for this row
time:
h=1 m=31
